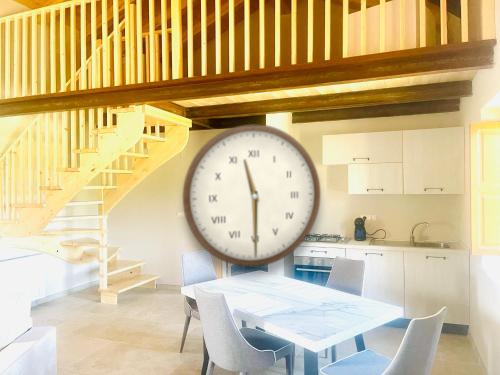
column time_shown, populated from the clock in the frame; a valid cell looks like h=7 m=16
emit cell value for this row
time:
h=11 m=30
